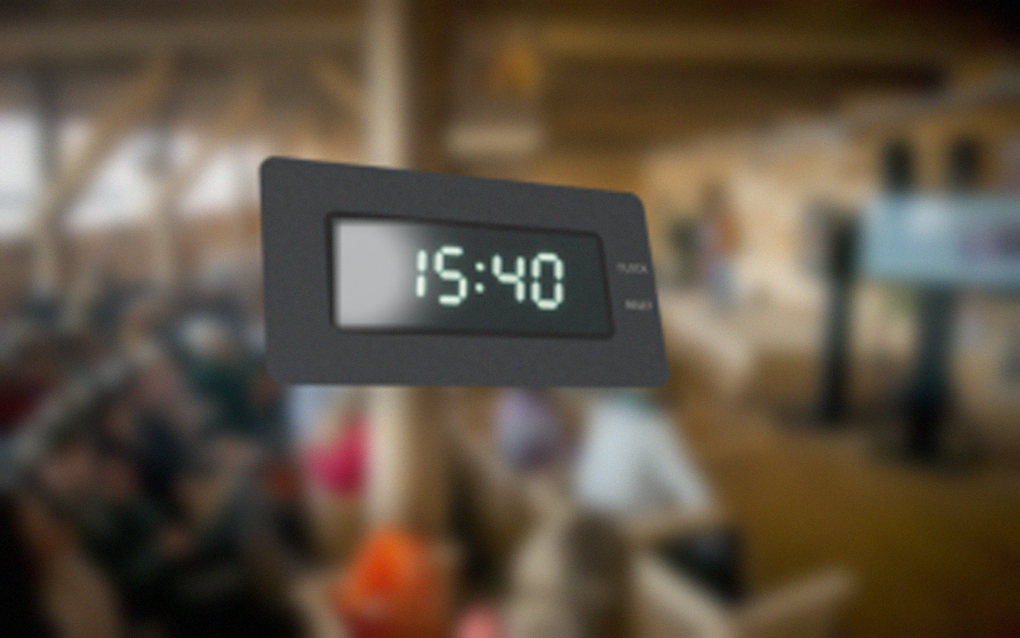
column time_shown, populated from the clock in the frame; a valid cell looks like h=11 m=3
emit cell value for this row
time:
h=15 m=40
